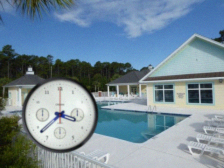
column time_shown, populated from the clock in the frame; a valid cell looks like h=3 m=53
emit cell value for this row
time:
h=3 m=38
